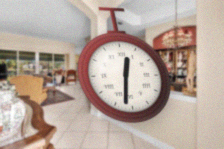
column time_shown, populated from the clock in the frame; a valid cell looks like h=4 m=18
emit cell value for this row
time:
h=12 m=32
